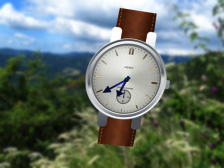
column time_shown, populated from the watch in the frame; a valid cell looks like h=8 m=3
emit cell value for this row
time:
h=6 m=39
